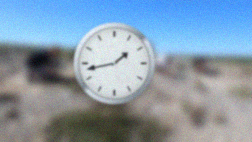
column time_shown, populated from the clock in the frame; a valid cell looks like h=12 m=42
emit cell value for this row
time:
h=1 m=43
